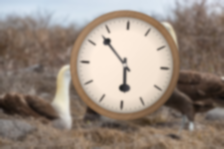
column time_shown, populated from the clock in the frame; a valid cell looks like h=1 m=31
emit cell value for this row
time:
h=5 m=53
